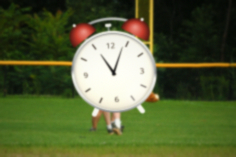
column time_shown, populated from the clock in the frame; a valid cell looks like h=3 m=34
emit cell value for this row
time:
h=11 m=4
